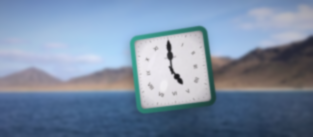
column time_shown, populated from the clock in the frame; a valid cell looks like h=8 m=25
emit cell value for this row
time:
h=5 m=0
